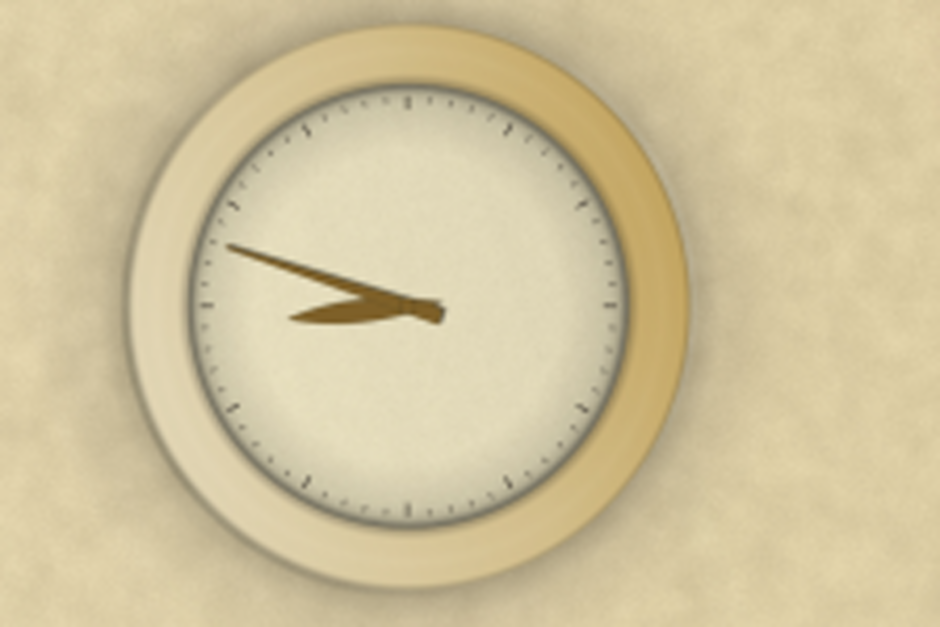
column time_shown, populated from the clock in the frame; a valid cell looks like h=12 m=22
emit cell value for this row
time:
h=8 m=48
